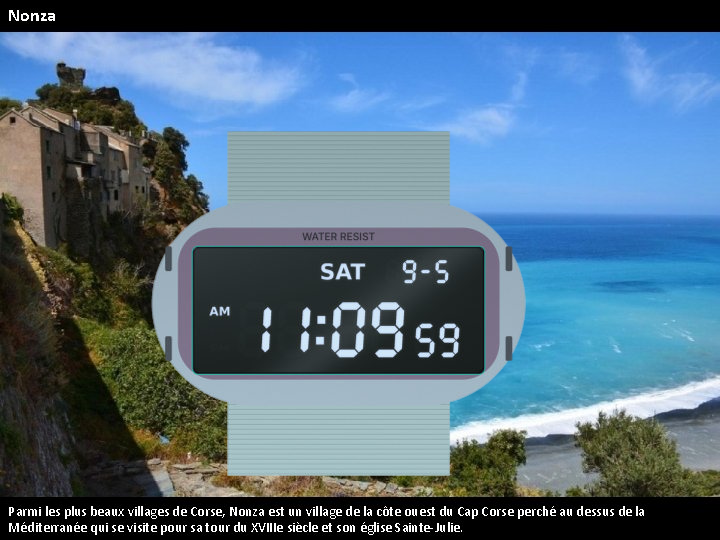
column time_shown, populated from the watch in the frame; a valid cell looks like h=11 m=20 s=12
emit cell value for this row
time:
h=11 m=9 s=59
